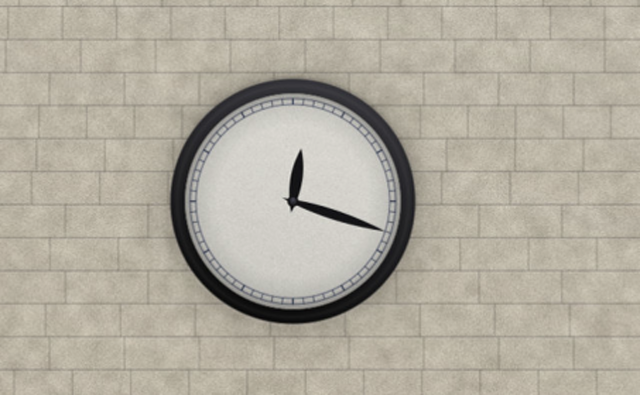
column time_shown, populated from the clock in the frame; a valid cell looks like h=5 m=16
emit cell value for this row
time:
h=12 m=18
